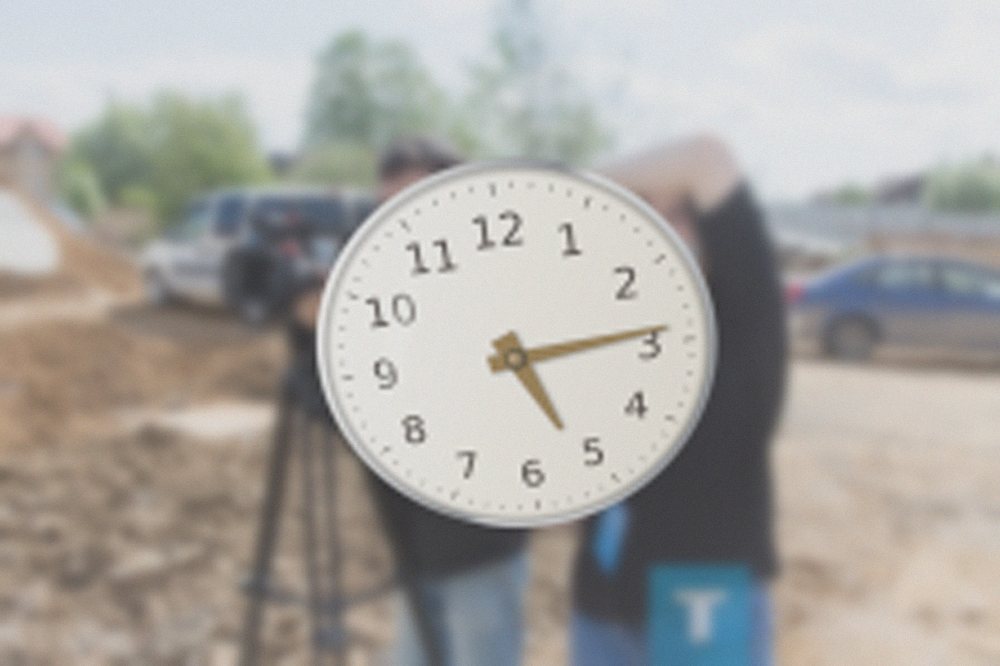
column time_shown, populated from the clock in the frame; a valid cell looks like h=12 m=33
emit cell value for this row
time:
h=5 m=14
